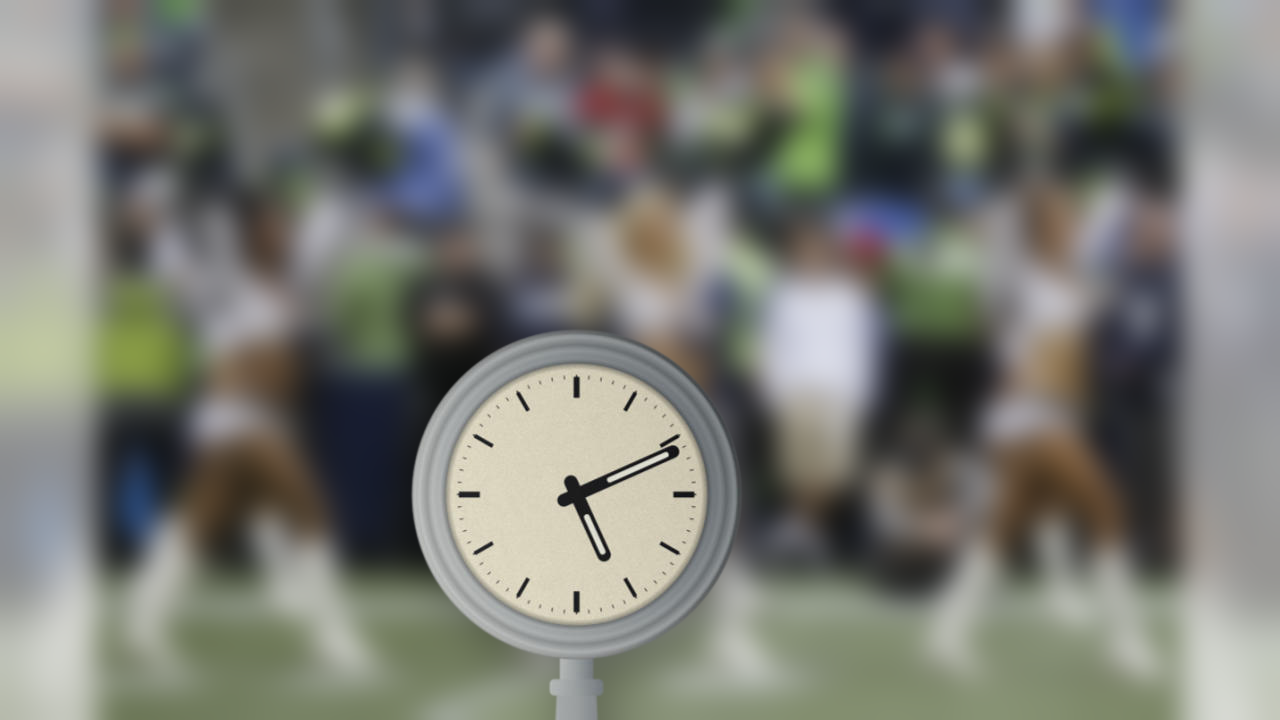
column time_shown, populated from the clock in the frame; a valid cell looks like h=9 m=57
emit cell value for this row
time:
h=5 m=11
